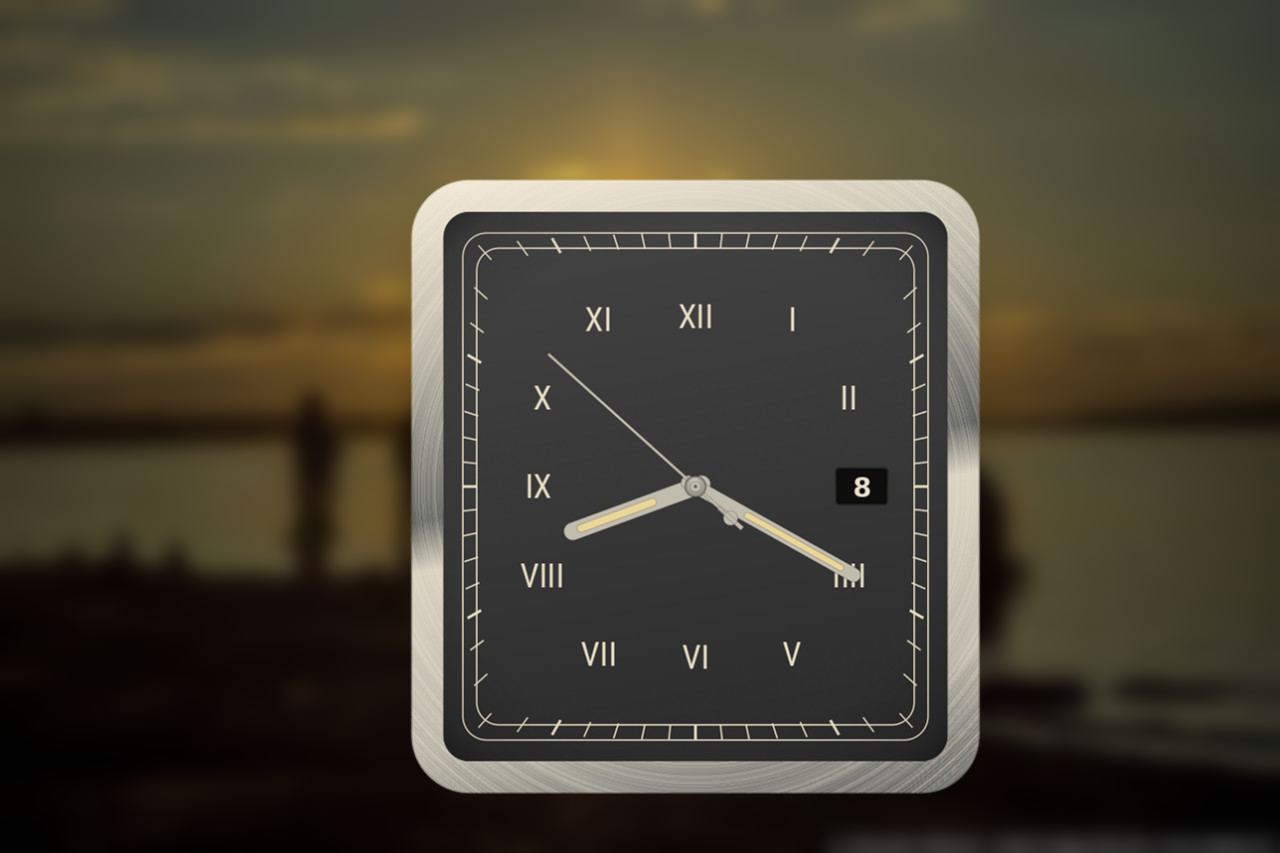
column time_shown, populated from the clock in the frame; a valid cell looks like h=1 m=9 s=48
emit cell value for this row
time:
h=8 m=19 s=52
